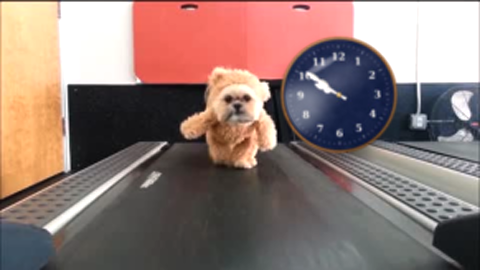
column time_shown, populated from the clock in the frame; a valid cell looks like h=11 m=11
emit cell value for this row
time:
h=9 m=51
